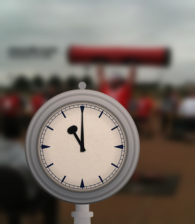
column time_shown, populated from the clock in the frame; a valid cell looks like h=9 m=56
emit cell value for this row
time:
h=11 m=0
